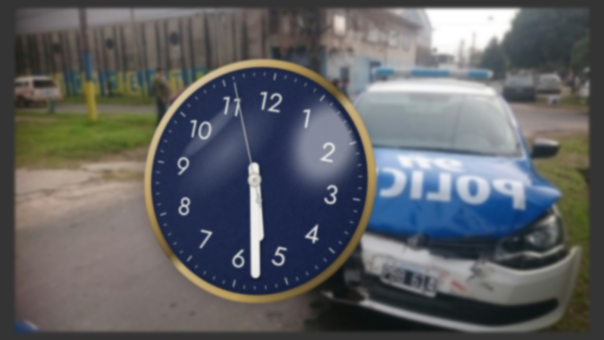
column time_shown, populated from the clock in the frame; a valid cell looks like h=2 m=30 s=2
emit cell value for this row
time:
h=5 m=27 s=56
